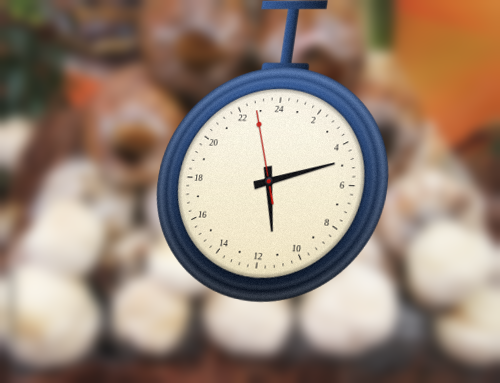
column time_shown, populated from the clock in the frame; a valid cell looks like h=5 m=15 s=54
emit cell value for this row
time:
h=11 m=11 s=57
